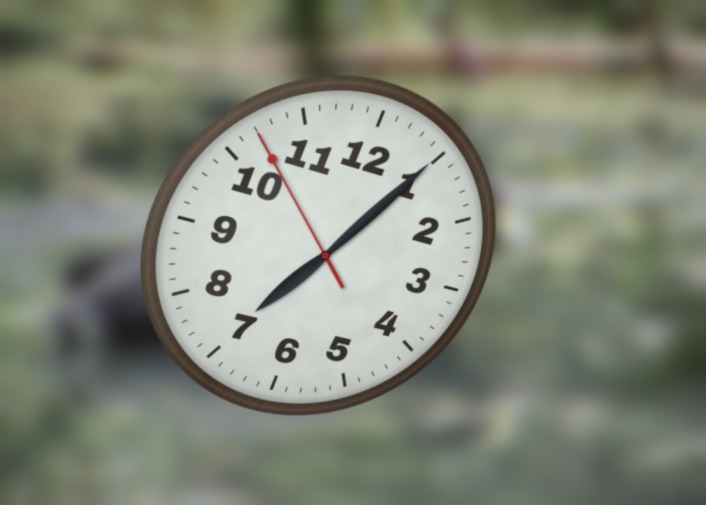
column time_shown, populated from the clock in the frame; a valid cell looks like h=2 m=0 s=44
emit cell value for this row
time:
h=7 m=4 s=52
